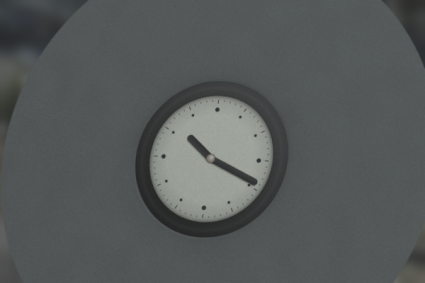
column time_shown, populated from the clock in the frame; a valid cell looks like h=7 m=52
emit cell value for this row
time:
h=10 m=19
